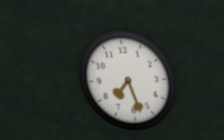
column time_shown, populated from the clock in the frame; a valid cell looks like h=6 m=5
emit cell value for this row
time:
h=7 m=28
